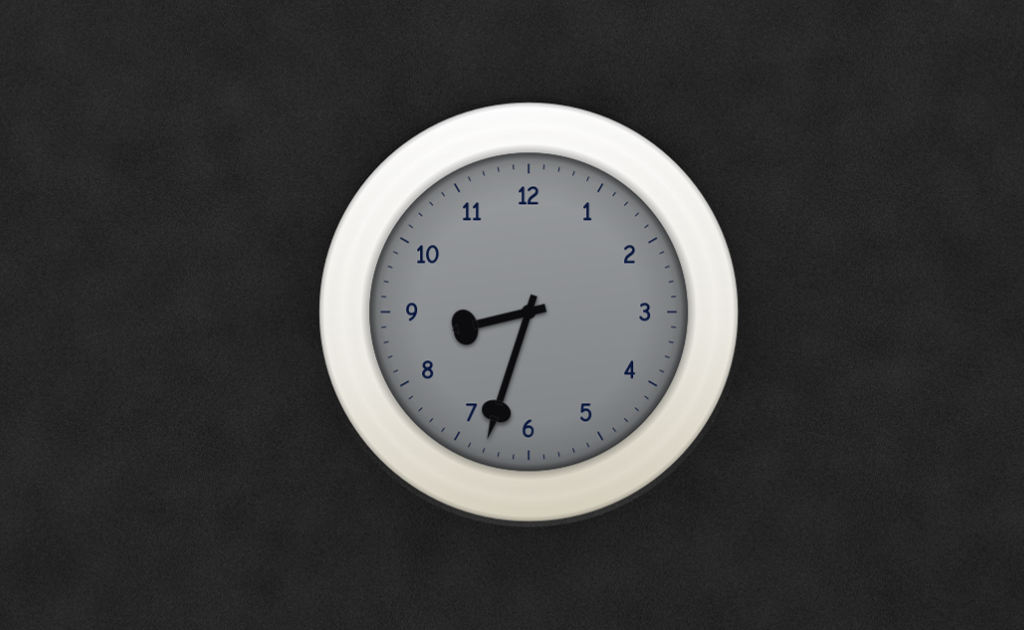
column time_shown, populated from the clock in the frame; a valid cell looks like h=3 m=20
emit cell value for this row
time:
h=8 m=33
